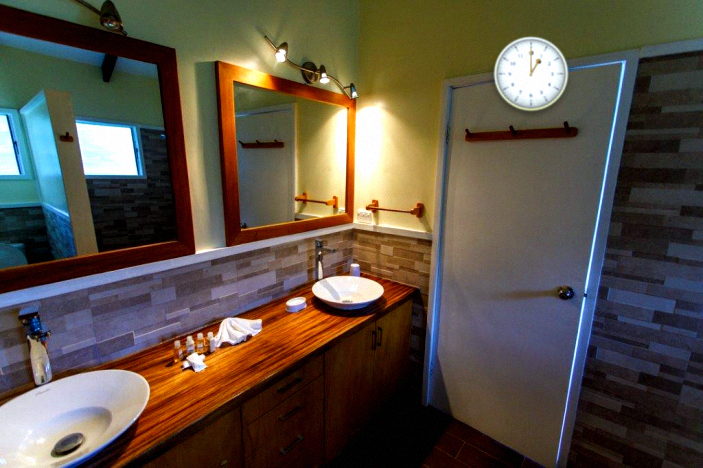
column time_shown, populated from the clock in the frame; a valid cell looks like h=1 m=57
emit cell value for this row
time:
h=1 m=0
